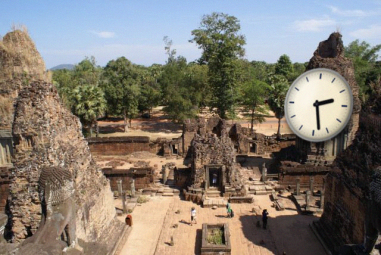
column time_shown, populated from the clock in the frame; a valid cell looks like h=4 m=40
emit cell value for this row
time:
h=2 m=28
